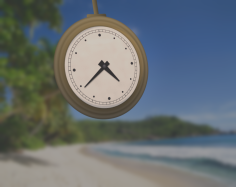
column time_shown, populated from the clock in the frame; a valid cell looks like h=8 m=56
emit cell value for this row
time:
h=4 m=39
